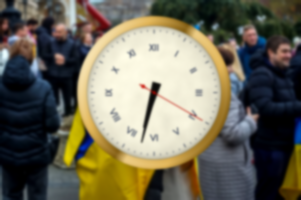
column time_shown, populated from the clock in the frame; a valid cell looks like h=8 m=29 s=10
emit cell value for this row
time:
h=6 m=32 s=20
